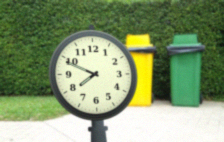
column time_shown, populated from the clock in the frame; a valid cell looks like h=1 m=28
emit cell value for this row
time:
h=7 m=49
